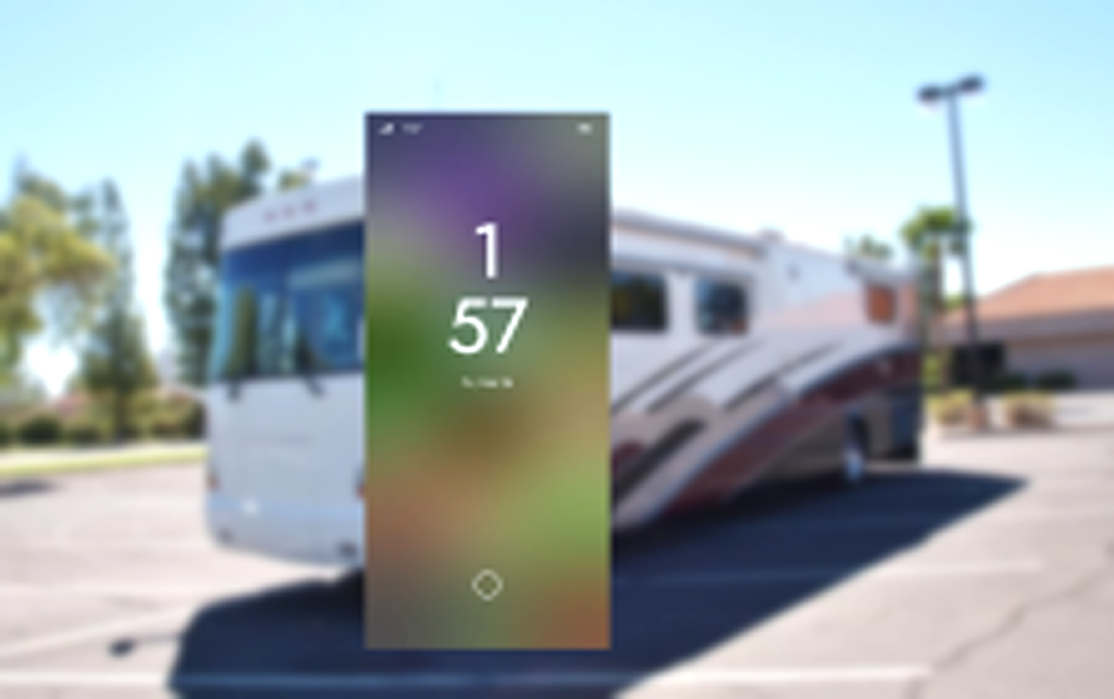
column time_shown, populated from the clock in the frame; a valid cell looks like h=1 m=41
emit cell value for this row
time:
h=1 m=57
